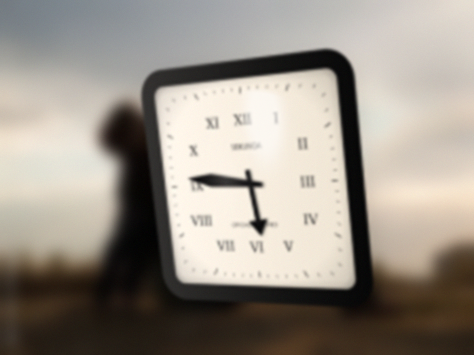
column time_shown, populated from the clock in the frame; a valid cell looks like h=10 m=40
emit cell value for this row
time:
h=5 m=46
